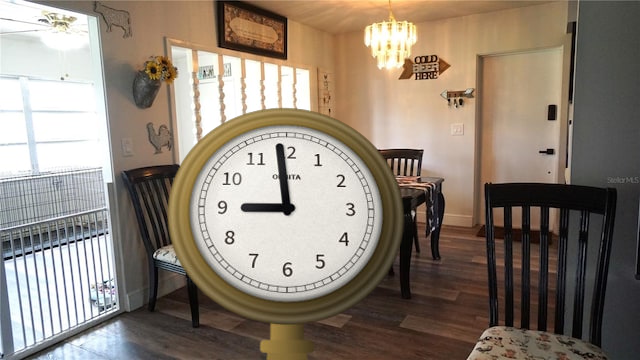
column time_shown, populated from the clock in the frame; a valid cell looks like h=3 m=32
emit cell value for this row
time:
h=8 m=59
